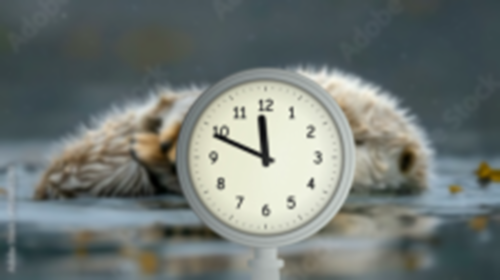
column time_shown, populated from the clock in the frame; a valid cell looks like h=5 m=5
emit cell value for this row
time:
h=11 m=49
